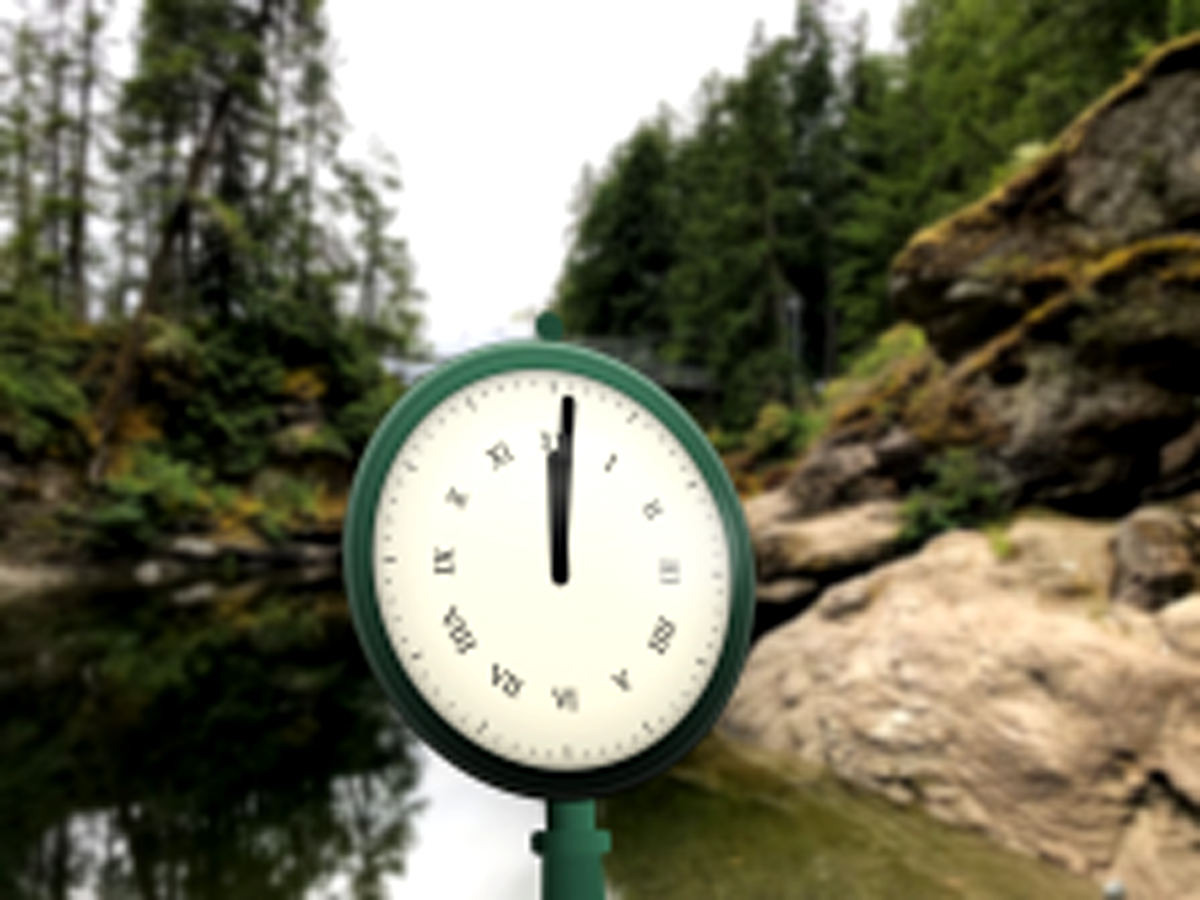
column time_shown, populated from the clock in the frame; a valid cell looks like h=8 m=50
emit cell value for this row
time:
h=12 m=1
